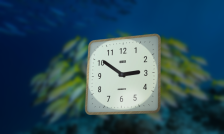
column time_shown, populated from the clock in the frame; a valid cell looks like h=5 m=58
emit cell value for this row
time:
h=2 m=51
